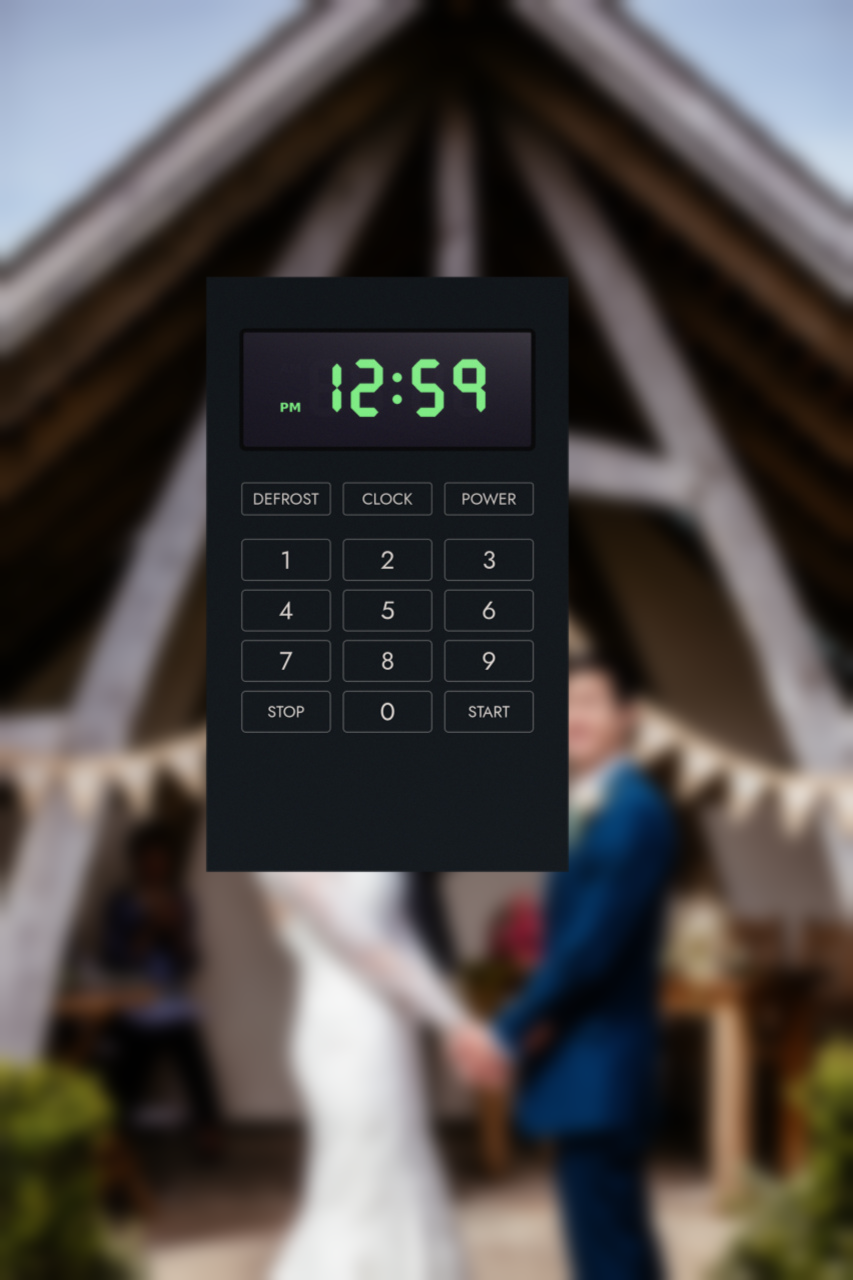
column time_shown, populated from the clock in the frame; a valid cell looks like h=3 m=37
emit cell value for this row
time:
h=12 m=59
